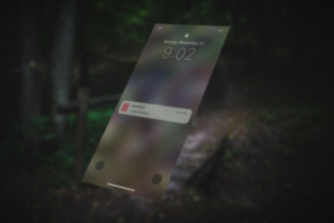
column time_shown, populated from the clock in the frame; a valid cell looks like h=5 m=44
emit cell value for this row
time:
h=9 m=2
